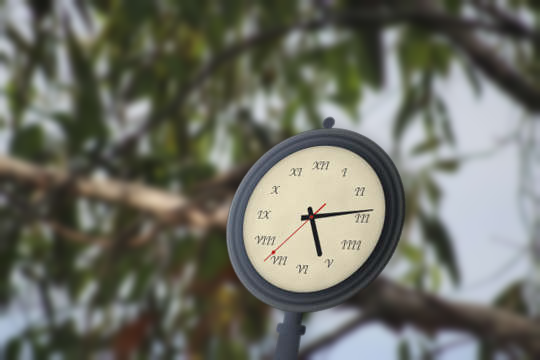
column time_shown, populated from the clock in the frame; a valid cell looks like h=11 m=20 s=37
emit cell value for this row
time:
h=5 m=13 s=37
